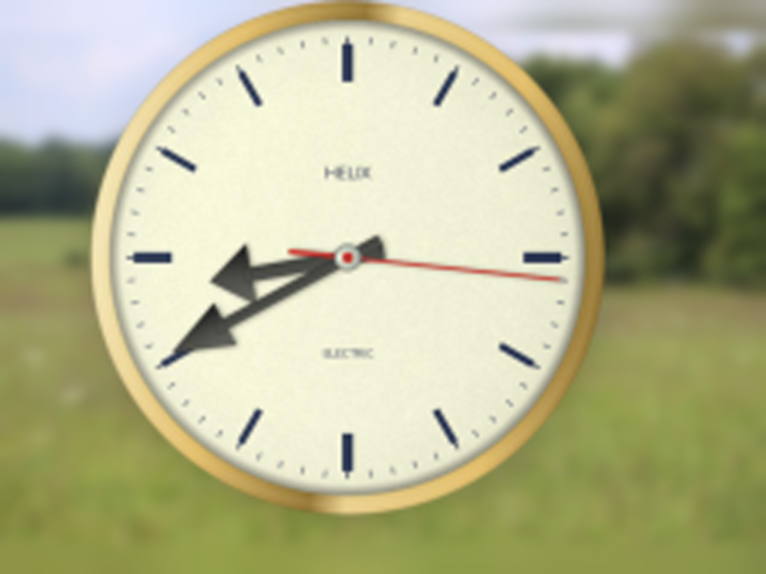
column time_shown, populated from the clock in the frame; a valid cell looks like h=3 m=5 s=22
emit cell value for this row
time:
h=8 m=40 s=16
